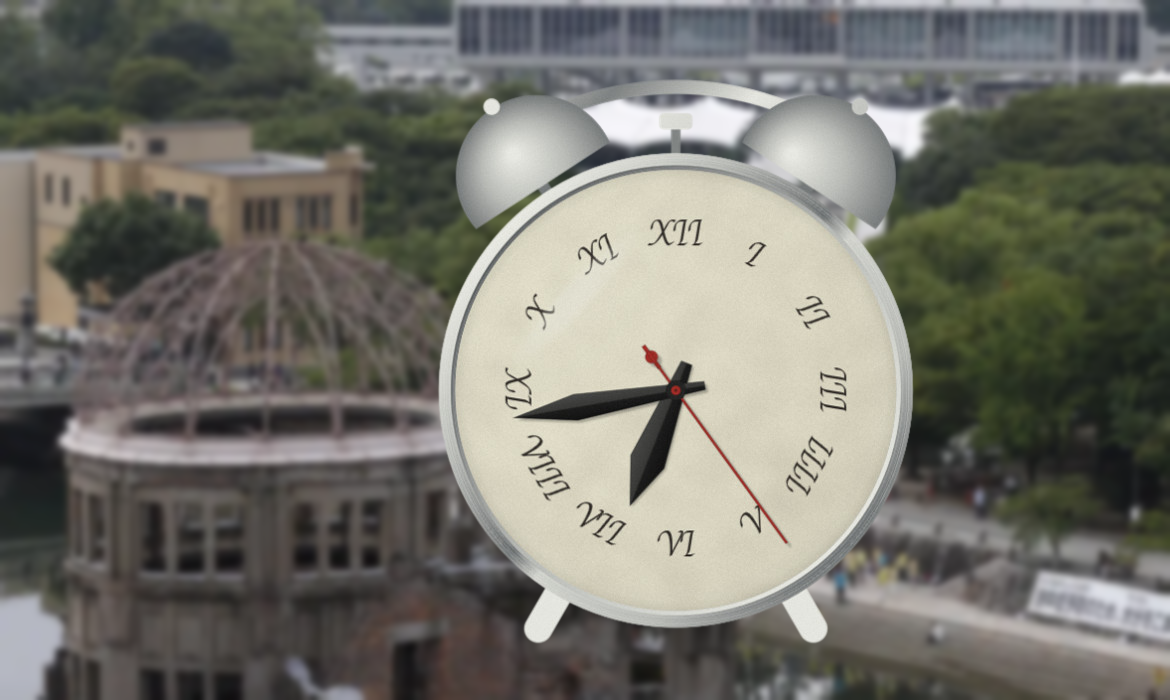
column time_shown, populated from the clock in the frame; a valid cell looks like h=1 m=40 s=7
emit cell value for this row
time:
h=6 m=43 s=24
